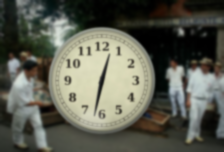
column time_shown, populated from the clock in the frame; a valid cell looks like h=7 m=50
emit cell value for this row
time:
h=12 m=32
